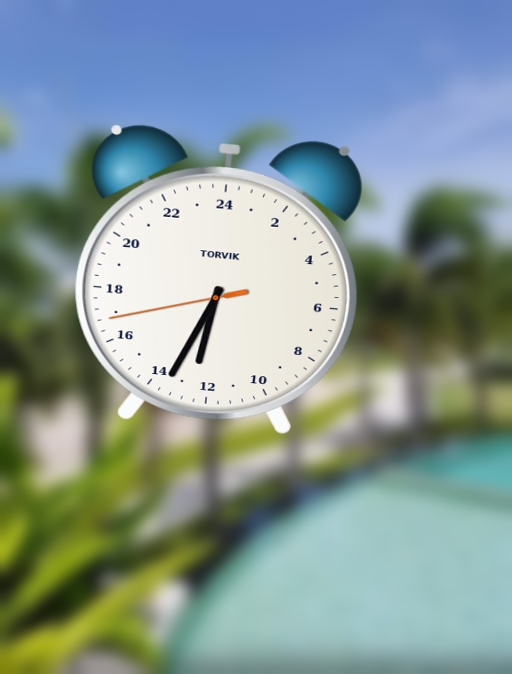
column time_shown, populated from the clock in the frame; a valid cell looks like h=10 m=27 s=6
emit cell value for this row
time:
h=12 m=33 s=42
